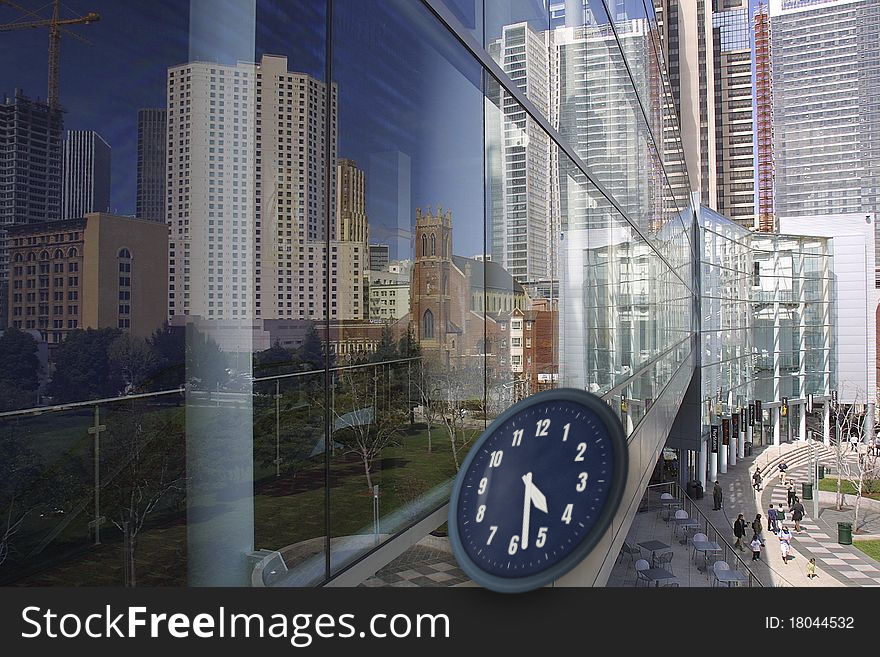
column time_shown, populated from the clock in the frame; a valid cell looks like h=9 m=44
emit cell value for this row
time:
h=4 m=28
